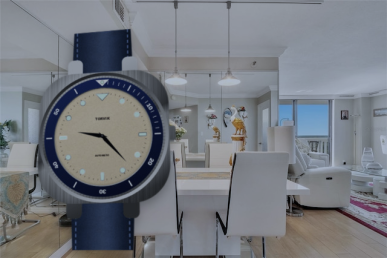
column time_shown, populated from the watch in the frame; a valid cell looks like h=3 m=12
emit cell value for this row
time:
h=9 m=23
